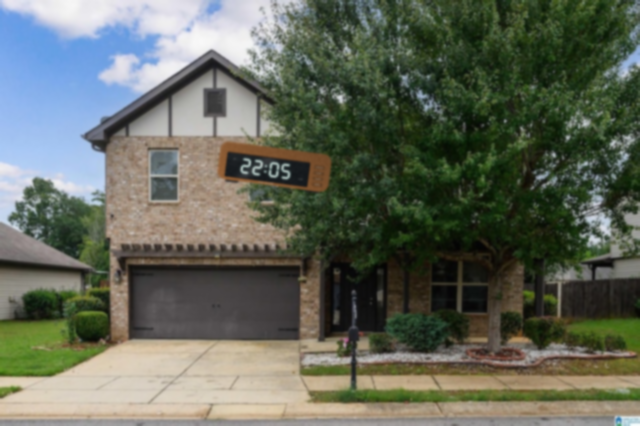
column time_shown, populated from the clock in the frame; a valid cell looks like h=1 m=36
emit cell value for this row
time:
h=22 m=5
